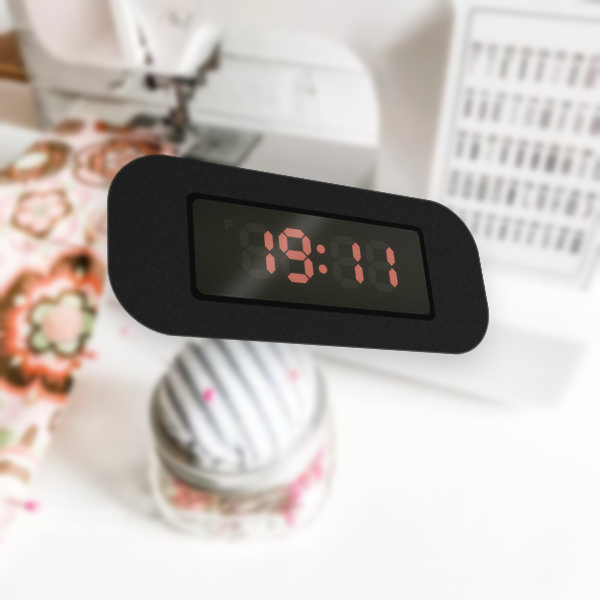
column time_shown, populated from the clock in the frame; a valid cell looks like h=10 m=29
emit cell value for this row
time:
h=19 m=11
